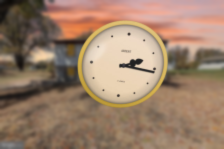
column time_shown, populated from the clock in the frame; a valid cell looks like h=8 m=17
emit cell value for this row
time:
h=2 m=16
